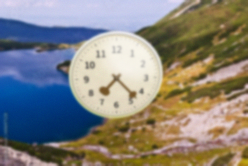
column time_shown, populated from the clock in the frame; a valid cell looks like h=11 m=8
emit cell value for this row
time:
h=7 m=23
